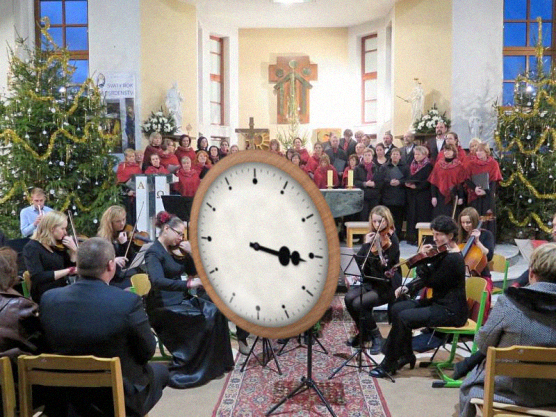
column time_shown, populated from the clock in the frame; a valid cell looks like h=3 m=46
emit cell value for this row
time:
h=3 m=16
